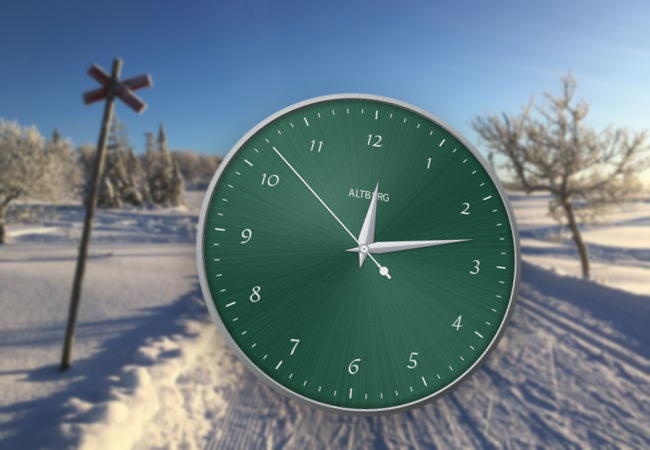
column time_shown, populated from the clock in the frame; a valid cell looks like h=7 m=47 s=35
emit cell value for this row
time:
h=12 m=12 s=52
